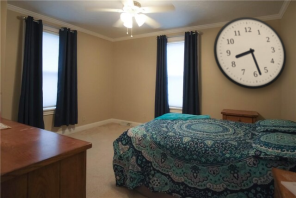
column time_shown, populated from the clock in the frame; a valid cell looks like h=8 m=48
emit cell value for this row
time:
h=8 m=28
